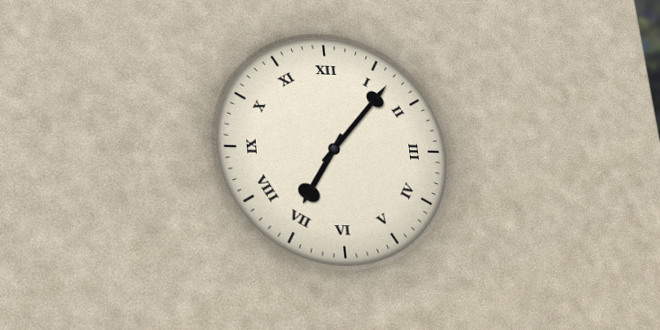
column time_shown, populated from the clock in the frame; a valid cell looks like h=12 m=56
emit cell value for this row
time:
h=7 m=7
